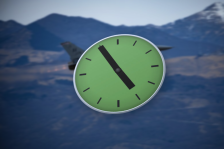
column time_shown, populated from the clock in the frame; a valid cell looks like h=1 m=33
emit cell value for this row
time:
h=4 m=55
